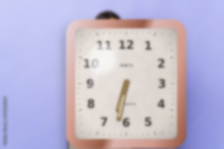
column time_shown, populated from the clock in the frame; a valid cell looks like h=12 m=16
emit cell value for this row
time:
h=6 m=32
